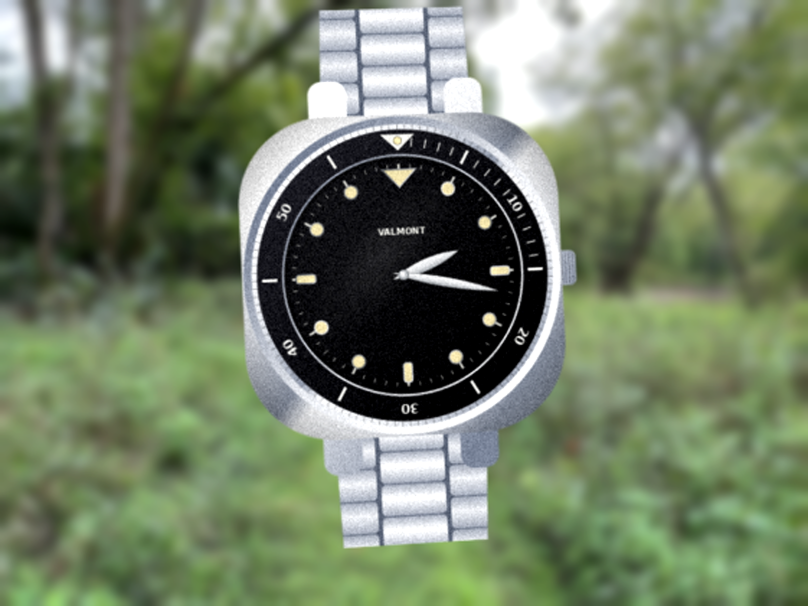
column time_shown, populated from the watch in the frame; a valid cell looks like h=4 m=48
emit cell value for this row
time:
h=2 m=17
